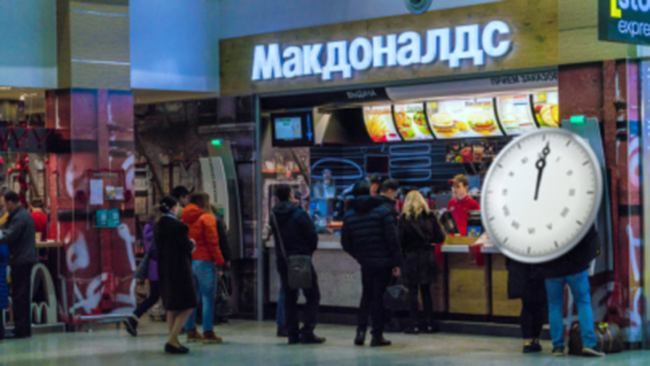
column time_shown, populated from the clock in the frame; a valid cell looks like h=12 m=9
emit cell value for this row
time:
h=12 m=1
